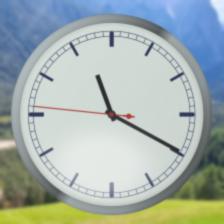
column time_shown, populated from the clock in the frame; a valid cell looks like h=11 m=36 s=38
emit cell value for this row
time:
h=11 m=19 s=46
